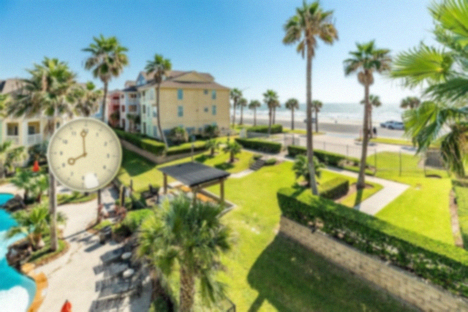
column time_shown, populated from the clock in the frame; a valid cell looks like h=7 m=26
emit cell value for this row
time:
h=7 m=59
